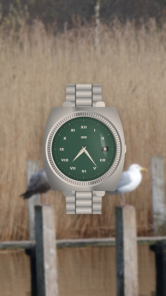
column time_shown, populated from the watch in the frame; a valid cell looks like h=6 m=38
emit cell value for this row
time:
h=7 m=24
